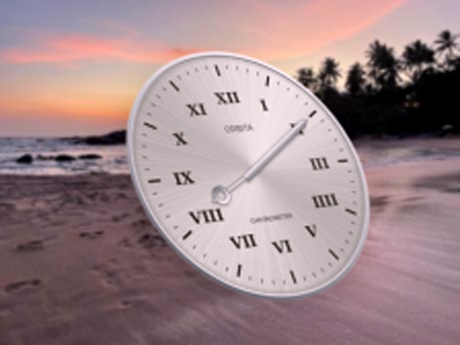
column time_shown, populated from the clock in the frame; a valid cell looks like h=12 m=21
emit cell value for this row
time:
h=8 m=10
